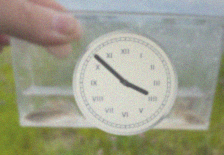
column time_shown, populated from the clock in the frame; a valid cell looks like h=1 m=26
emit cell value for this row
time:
h=3 m=52
